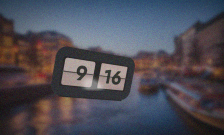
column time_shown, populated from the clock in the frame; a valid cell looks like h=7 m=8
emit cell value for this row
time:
h=9 m=16
